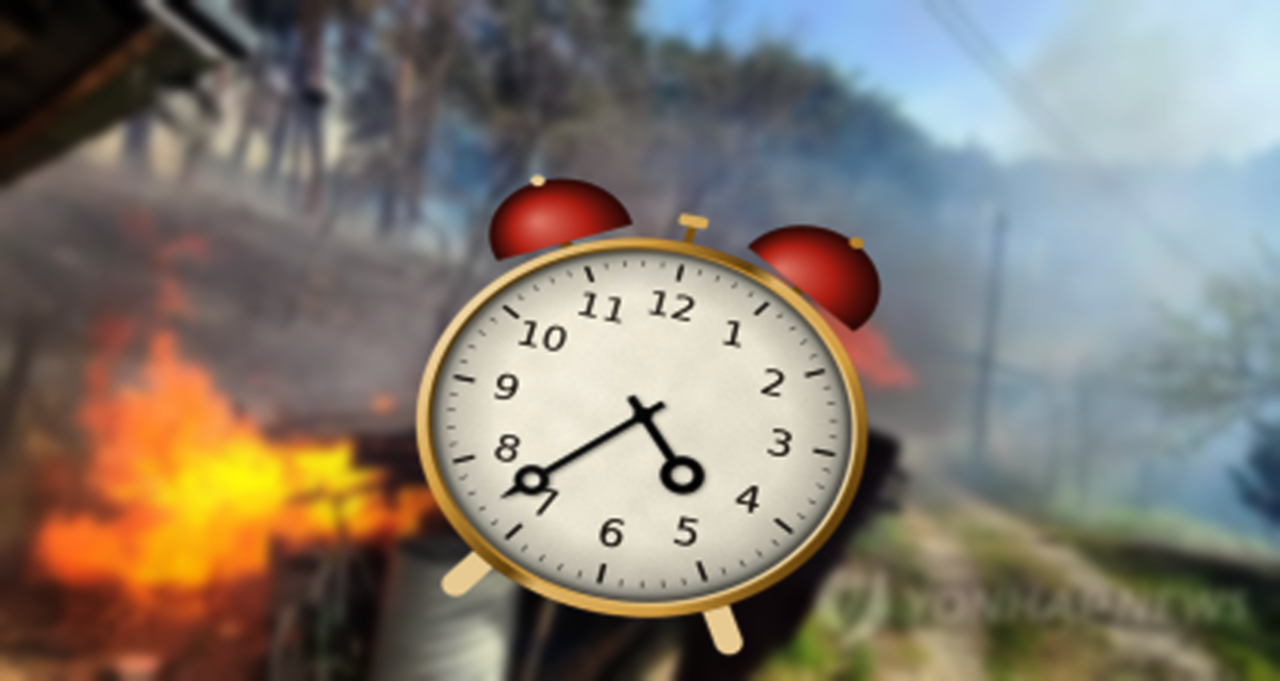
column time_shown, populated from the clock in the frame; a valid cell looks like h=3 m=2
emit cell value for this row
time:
h=4 m=37
